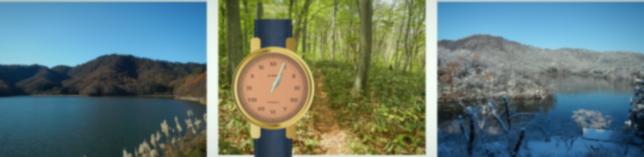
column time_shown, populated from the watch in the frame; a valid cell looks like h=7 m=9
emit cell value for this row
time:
h=1 m=4
